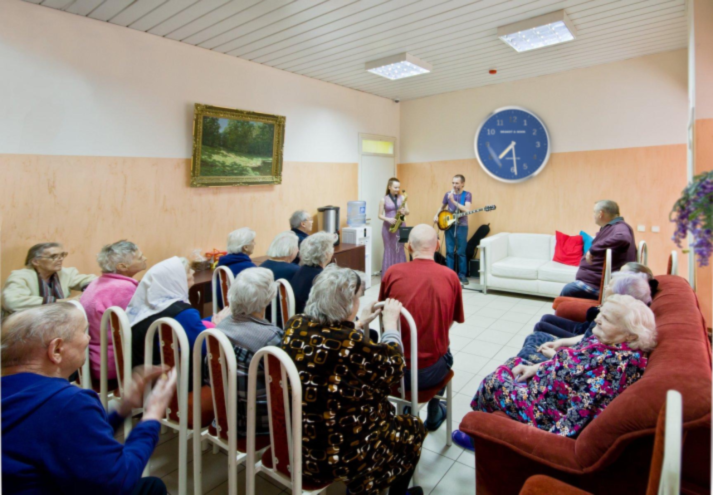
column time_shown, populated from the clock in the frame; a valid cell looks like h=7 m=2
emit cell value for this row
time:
h=7 m=29
